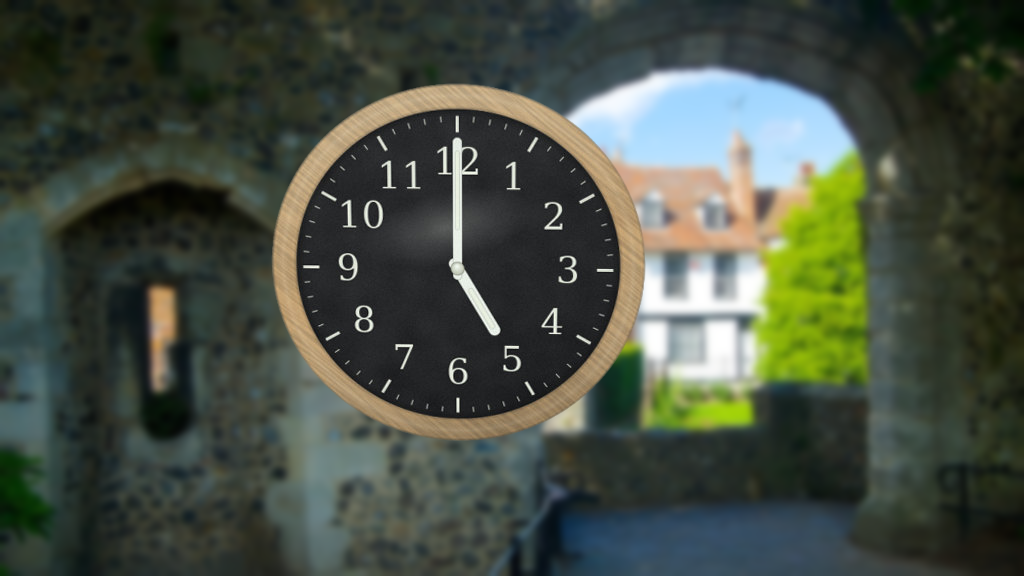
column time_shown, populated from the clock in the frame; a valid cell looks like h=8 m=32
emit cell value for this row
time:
h=5 m=0
